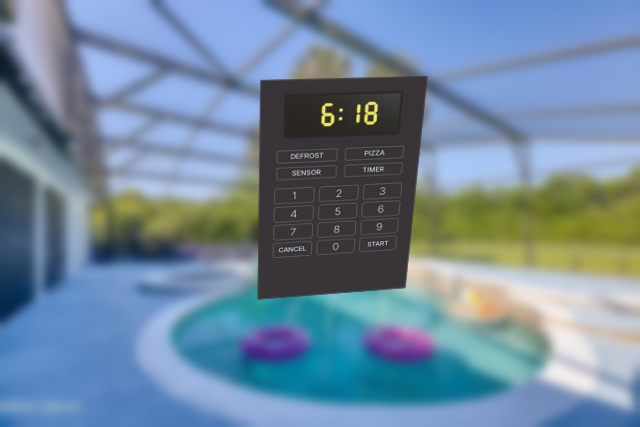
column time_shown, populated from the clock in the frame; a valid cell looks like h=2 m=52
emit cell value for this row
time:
h=6 m=18
